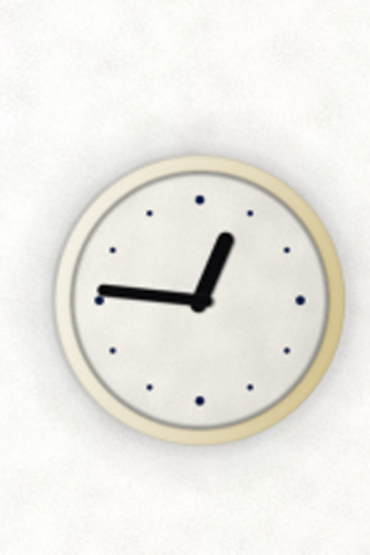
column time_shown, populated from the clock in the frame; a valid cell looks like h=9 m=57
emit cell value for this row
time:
h=12 m=46
